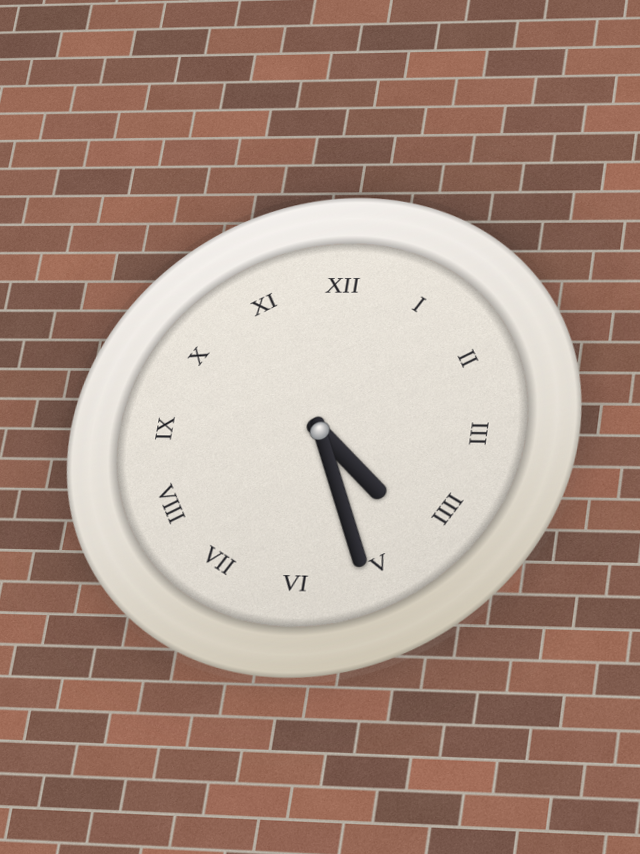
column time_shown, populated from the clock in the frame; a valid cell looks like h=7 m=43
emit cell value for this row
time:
h=4 m=26
